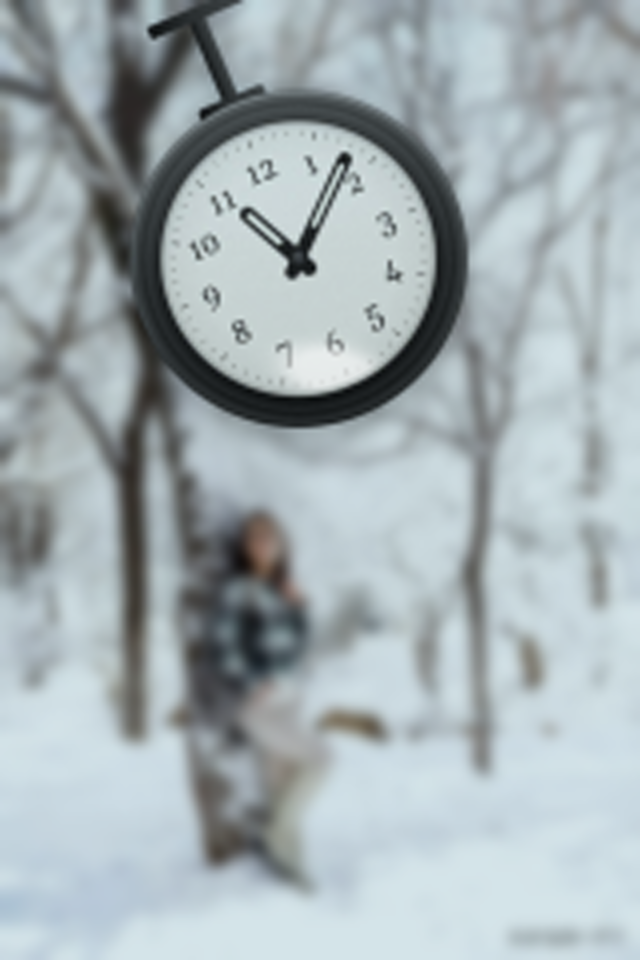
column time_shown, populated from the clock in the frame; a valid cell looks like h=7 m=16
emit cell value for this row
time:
h=11 m=8
